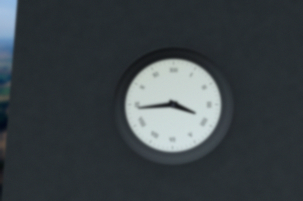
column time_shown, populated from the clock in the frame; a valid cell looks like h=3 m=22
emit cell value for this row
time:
h=3 m=44
